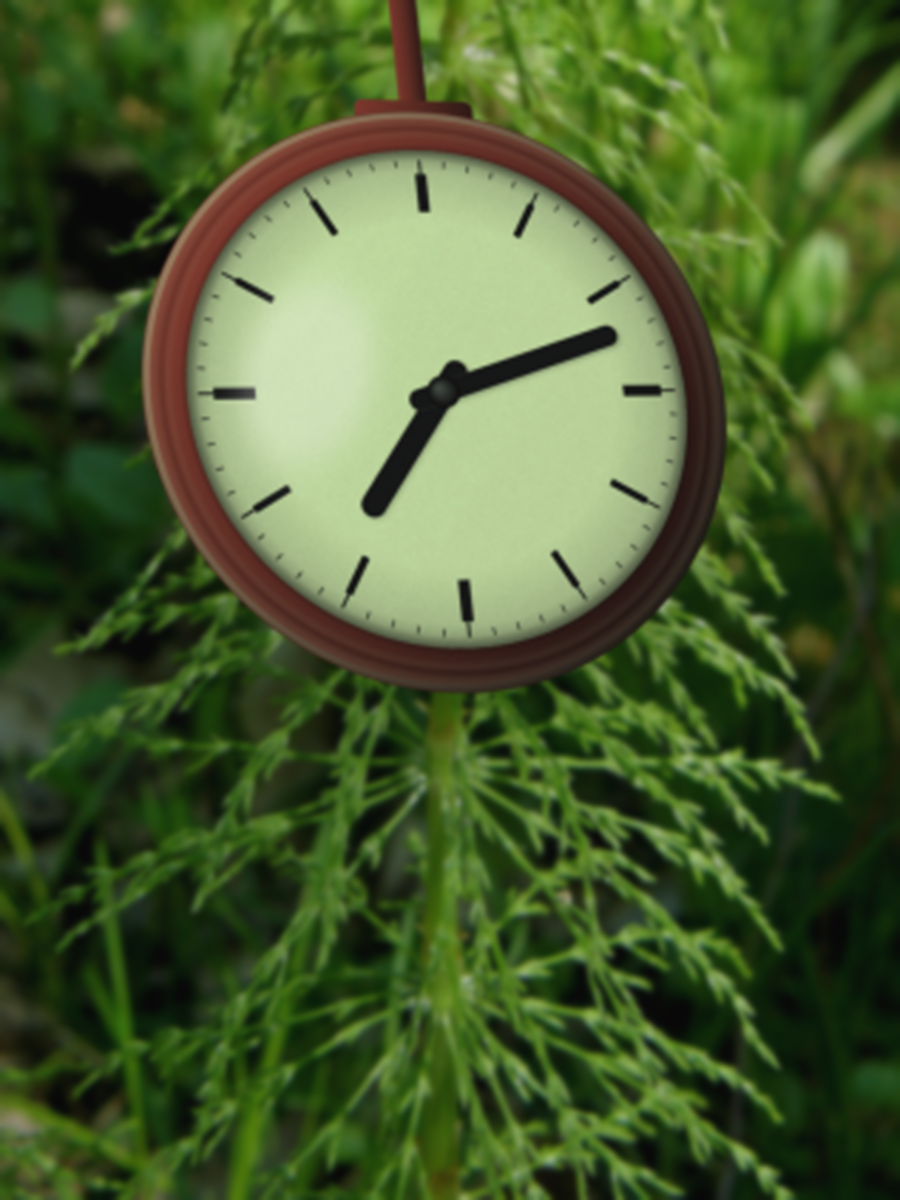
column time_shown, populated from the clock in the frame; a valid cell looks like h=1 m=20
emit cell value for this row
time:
h=7 m=12
